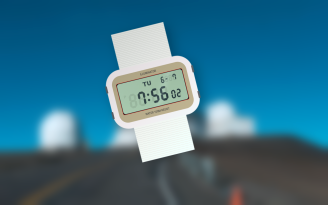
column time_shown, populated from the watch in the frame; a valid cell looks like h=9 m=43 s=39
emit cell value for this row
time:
h=7 m=56 s=2
